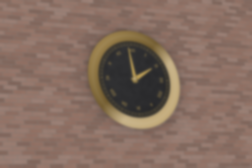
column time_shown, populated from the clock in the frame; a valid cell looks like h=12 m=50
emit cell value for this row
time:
h=1 m=59
